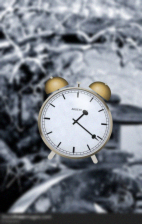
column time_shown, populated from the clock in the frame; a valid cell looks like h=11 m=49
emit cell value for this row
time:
h=1 m=21
